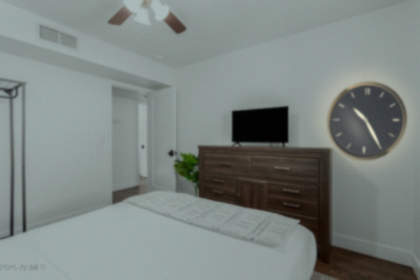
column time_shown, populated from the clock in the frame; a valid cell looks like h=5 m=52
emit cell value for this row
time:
h=10 m=25
